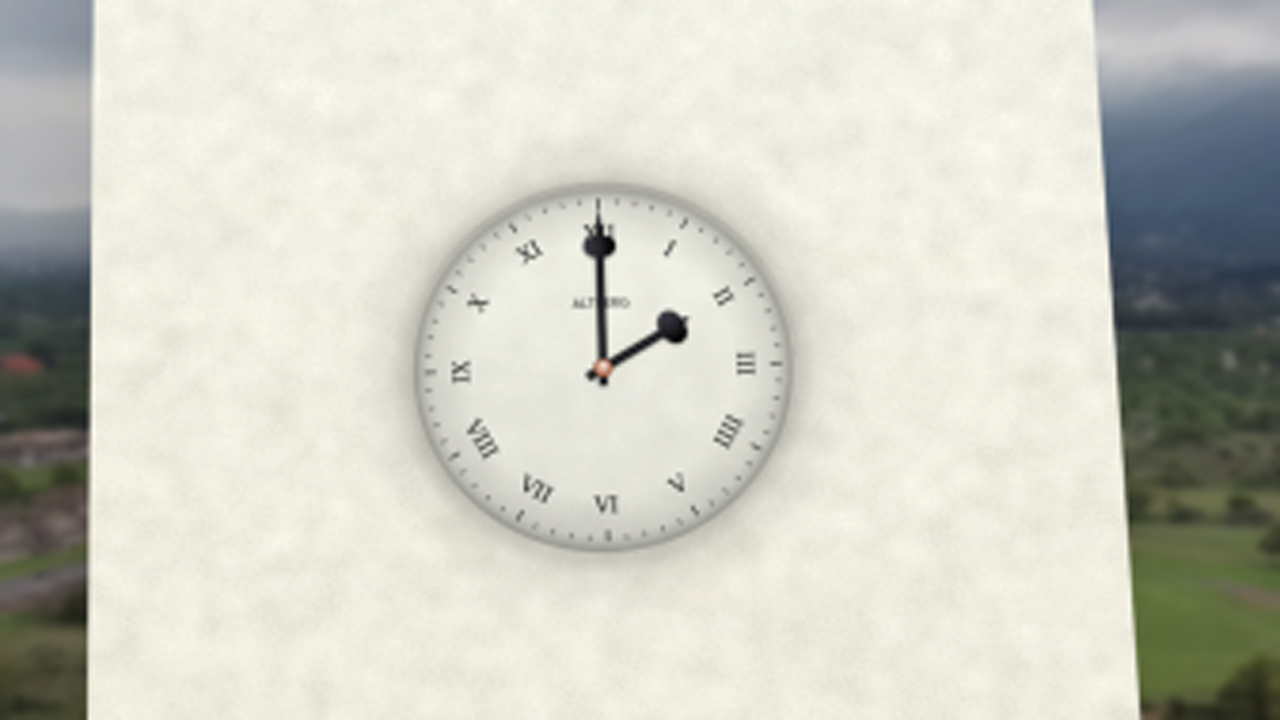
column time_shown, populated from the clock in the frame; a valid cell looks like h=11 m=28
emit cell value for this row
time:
h=2 m=0
